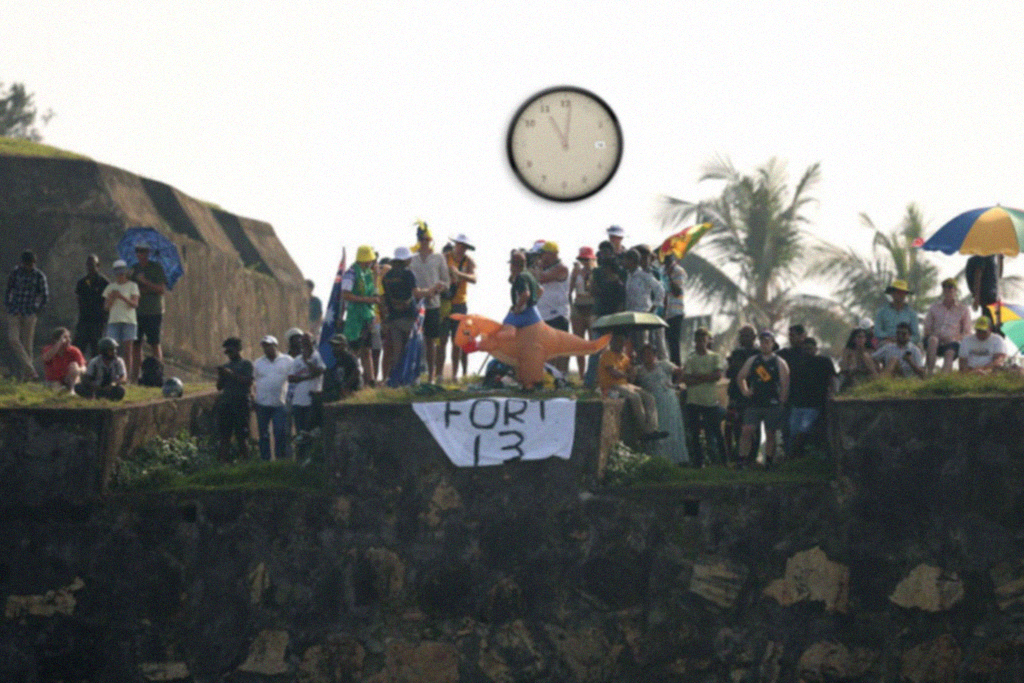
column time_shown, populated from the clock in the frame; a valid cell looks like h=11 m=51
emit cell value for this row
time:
h=11 m=1
